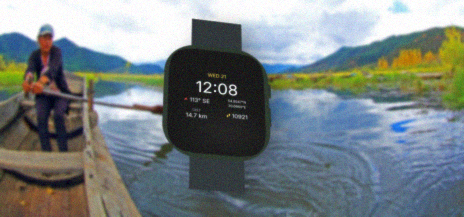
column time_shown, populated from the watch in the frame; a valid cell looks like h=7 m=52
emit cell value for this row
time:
h=12 m=8
